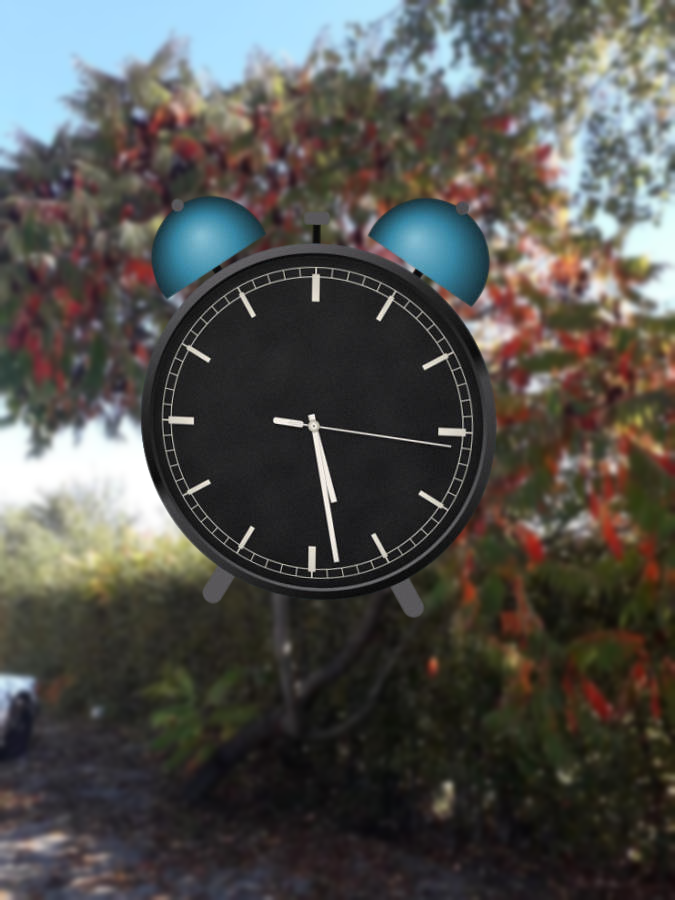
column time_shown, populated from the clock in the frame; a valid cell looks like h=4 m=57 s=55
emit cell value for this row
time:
h=5 m=28 s=16
